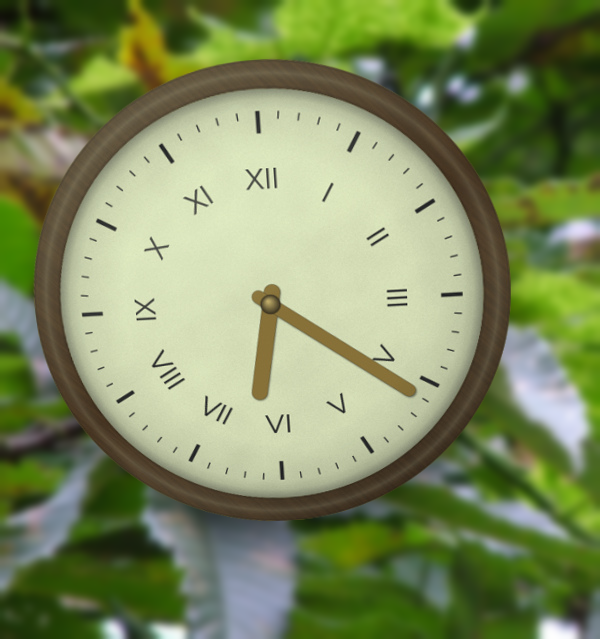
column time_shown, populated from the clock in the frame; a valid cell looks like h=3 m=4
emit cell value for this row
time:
h=6 m=21
